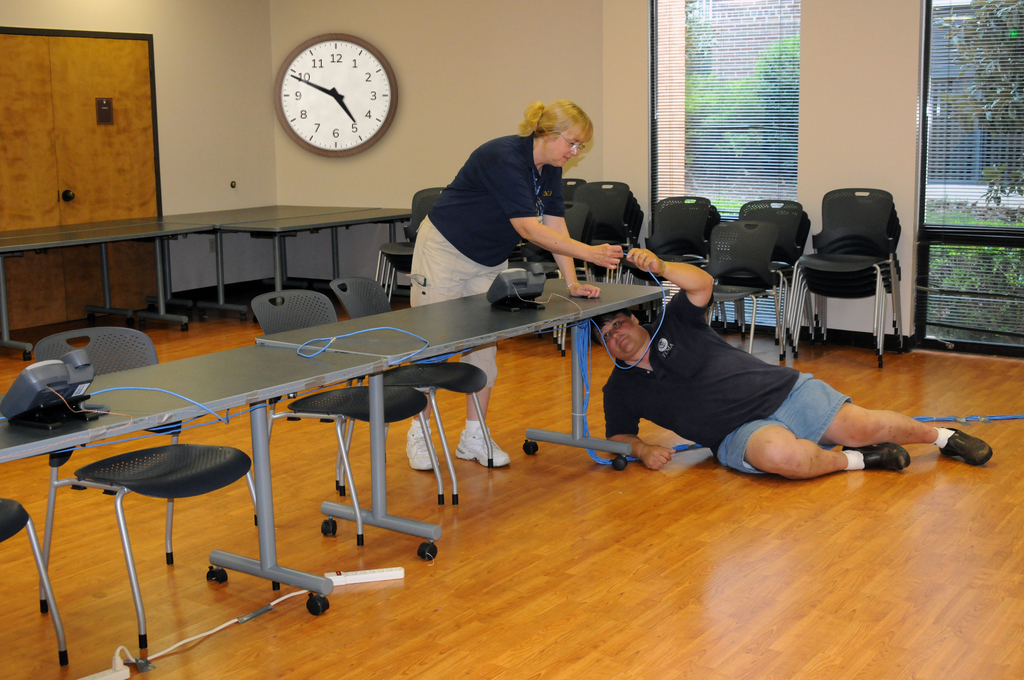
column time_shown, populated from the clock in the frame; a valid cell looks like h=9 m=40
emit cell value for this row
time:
h=4 m=49
